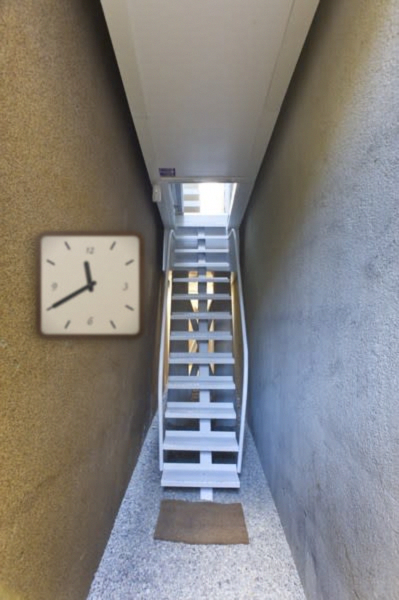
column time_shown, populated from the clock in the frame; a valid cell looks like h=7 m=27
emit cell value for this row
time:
h=11 m=40
